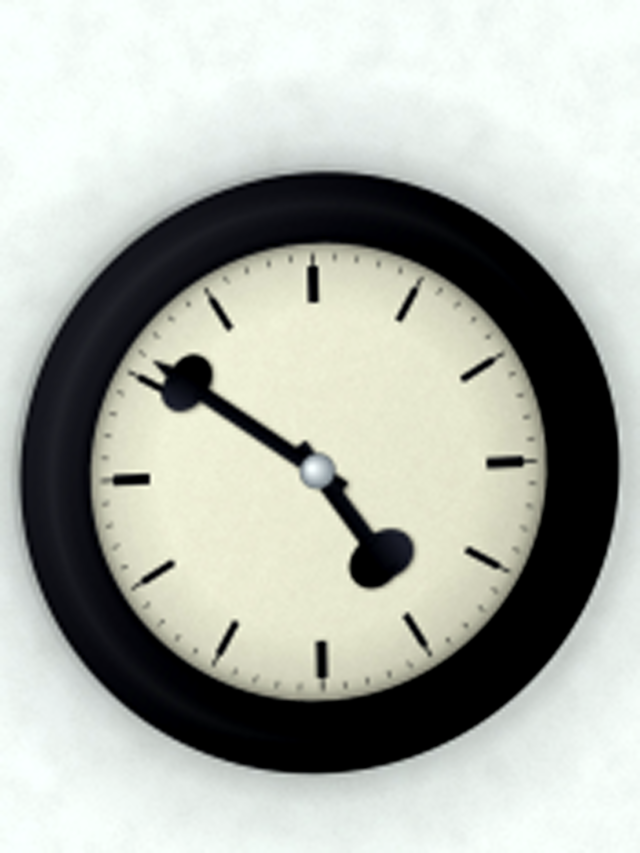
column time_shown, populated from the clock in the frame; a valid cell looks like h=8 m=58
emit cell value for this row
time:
h=4 m=51
